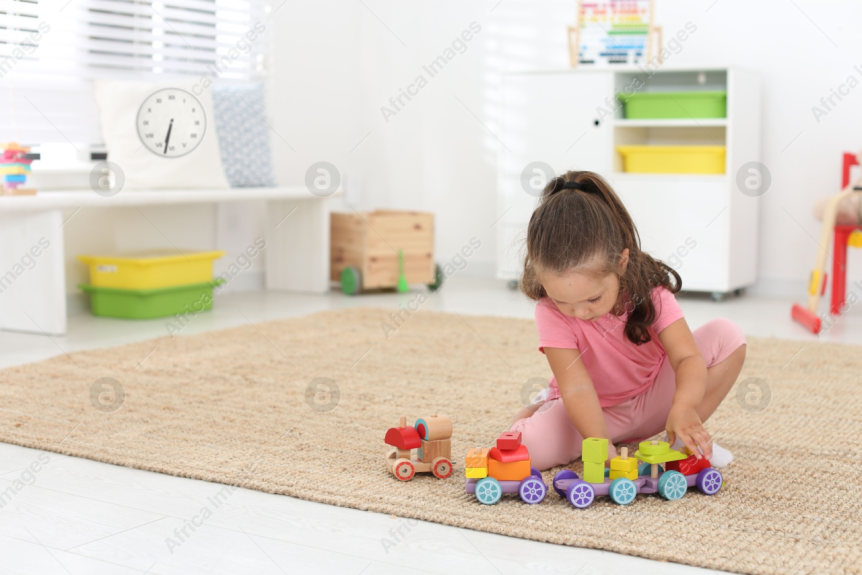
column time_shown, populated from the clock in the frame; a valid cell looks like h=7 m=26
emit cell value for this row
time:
h=6 m=32
